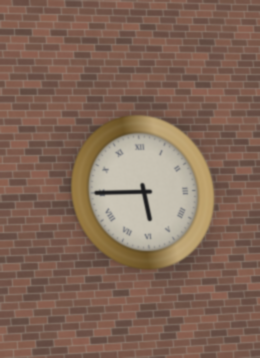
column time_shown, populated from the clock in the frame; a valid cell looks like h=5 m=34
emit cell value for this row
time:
h=5 m=45
